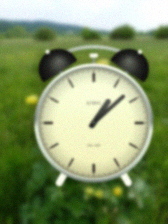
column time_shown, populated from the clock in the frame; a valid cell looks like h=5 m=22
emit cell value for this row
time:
h=1 m=8
